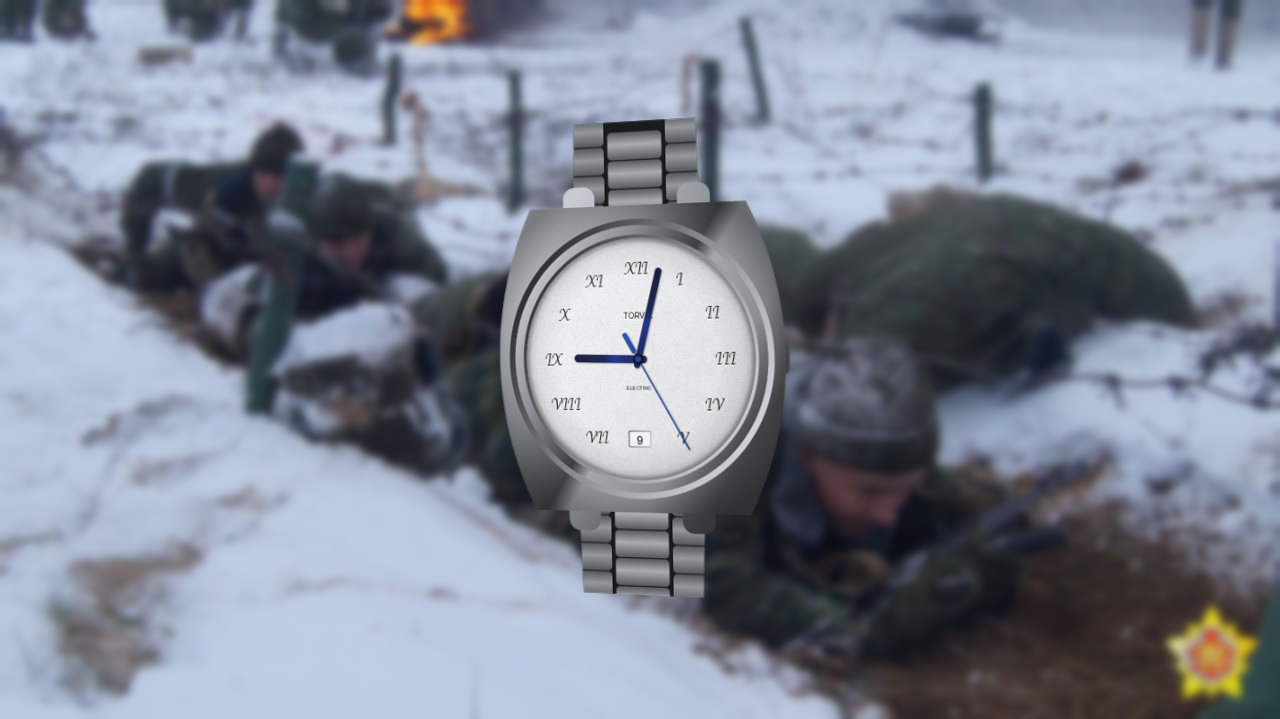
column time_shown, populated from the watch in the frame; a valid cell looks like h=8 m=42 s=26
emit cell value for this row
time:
h=9 m=2 s=25
